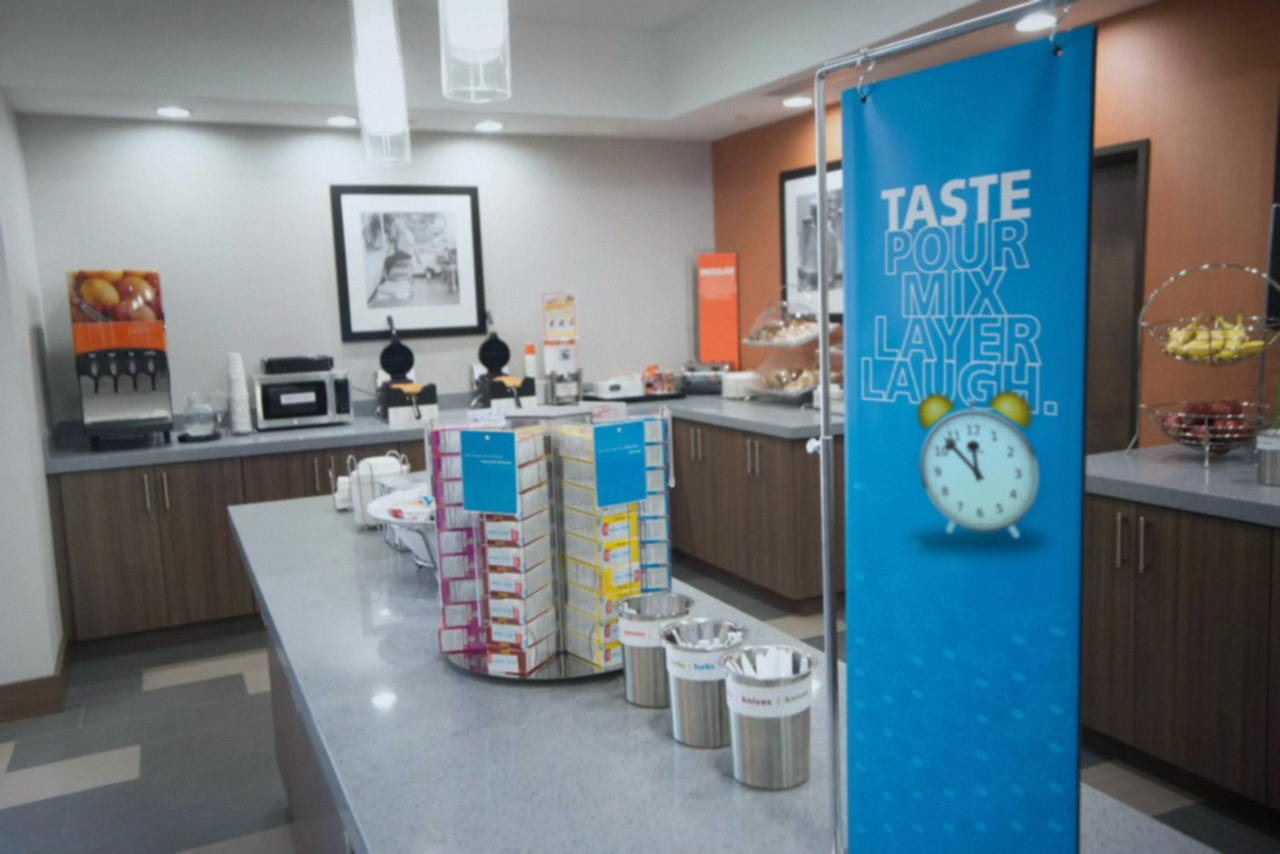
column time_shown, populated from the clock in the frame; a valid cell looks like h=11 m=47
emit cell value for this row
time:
h=11 m=53
